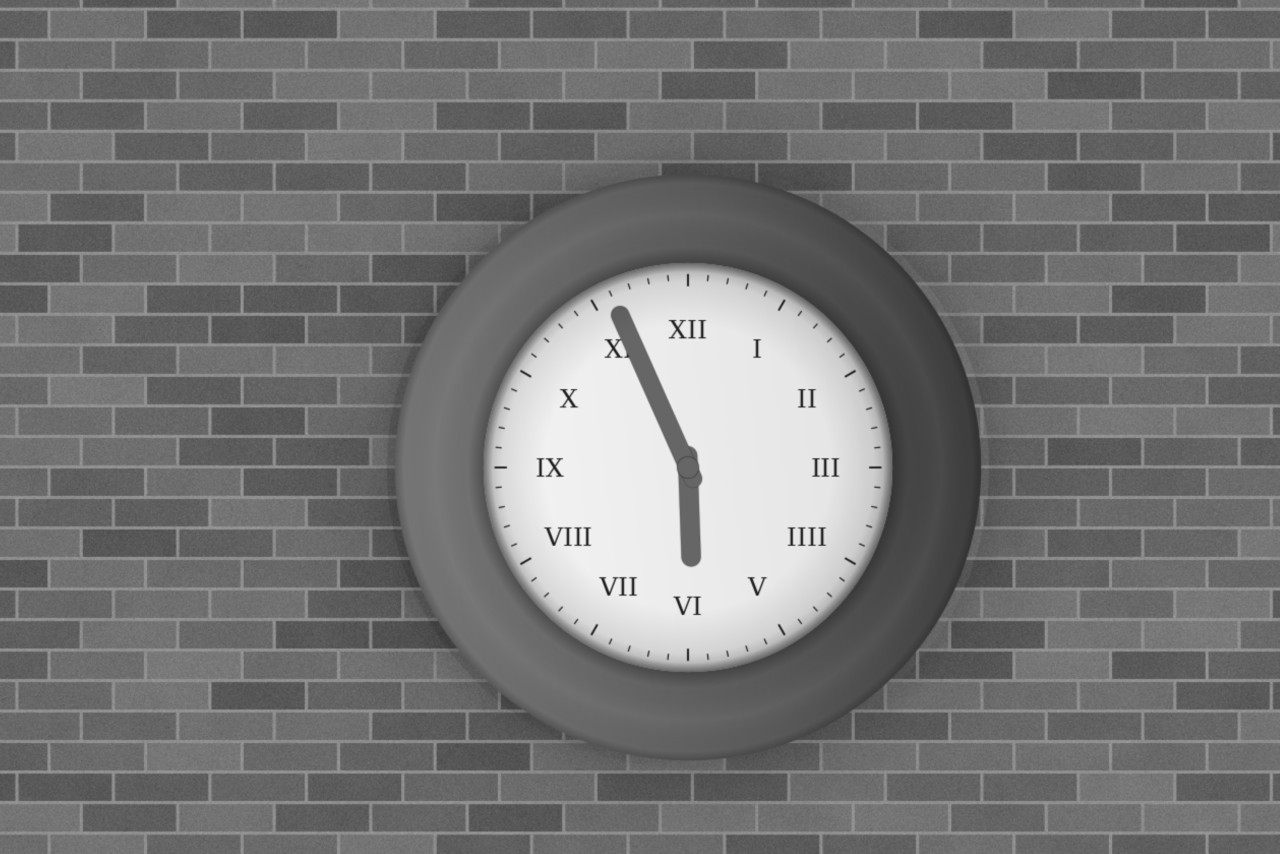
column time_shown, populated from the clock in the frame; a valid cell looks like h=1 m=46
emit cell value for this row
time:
h=5 m=56
